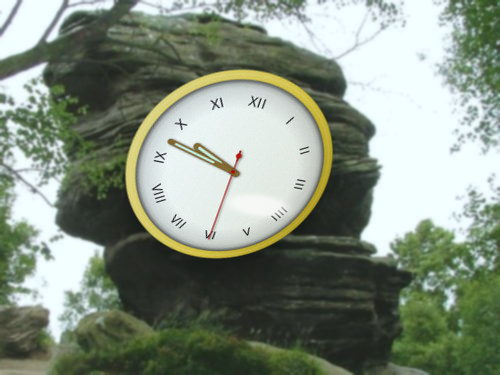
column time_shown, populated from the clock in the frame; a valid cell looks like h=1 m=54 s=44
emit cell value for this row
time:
h=9 m=47 s=30
